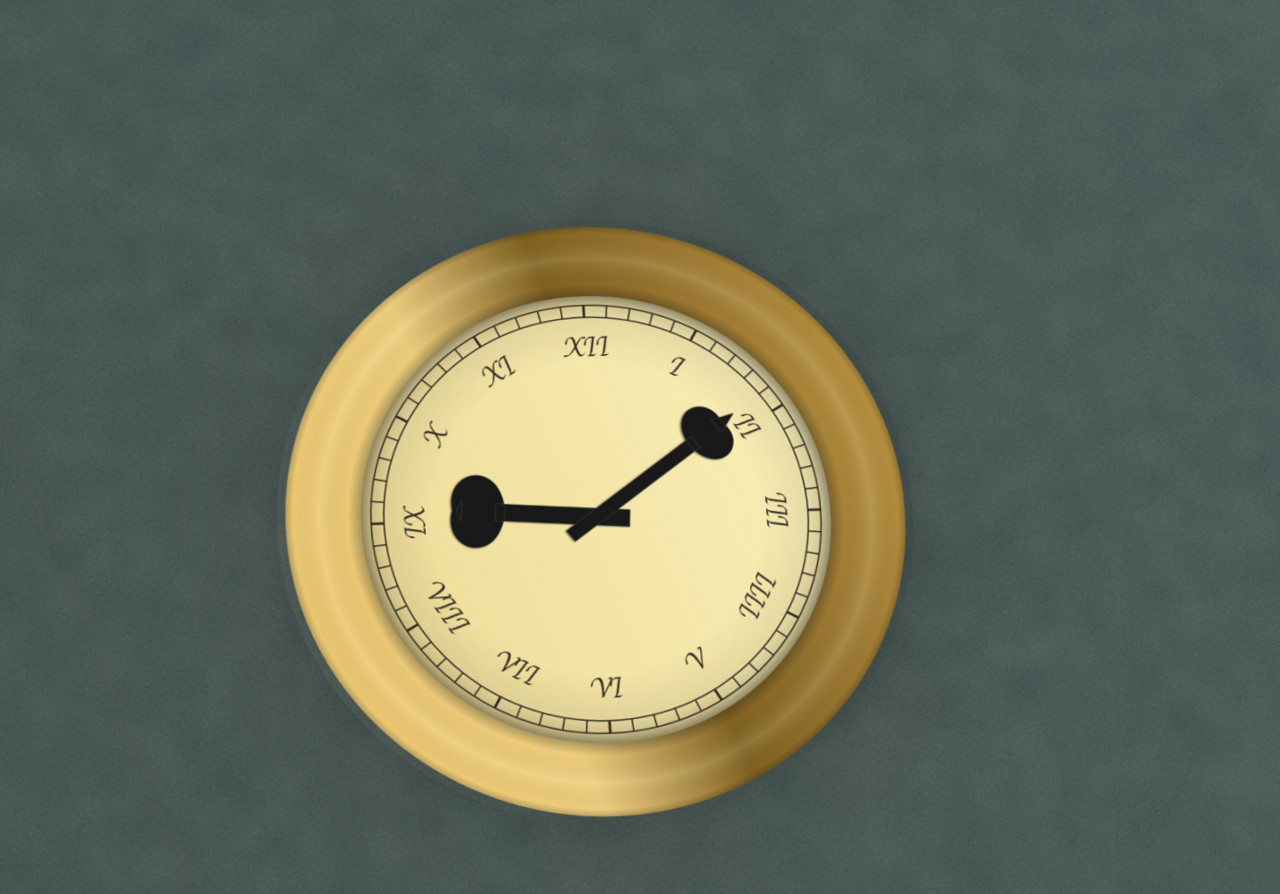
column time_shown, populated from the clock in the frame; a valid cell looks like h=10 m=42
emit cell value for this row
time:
h=9 m=9
